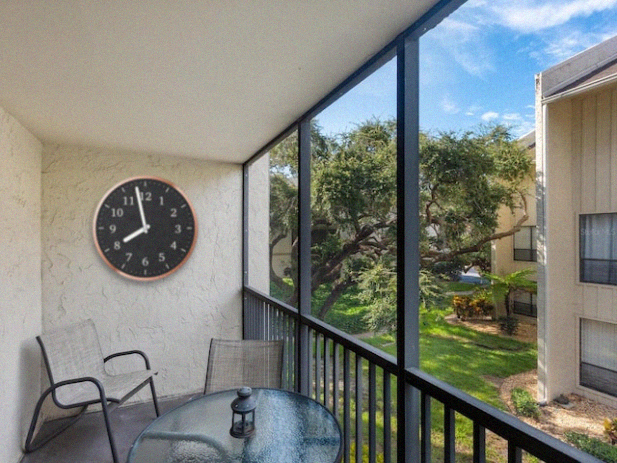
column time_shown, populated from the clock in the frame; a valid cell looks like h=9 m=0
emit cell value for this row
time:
h=7 m=58
